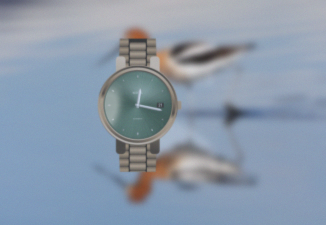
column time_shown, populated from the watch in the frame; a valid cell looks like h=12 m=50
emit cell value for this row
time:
h=12 m=17
